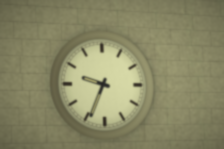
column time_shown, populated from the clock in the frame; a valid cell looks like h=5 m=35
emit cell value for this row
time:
h=9 m=34
